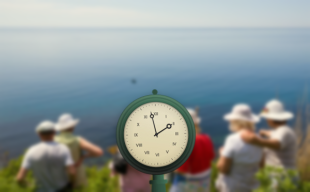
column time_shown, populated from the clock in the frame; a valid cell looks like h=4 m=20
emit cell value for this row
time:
h=1 m=58
